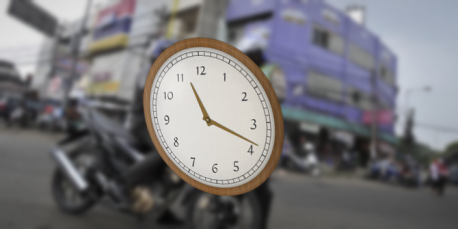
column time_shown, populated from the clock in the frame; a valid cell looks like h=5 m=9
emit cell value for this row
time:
h=11 m=19
